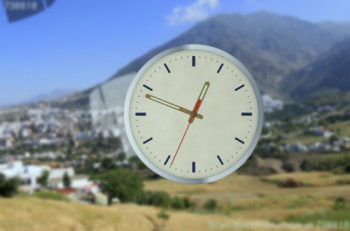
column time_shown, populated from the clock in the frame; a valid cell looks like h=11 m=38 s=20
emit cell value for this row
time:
h=12 m=48 s=34
